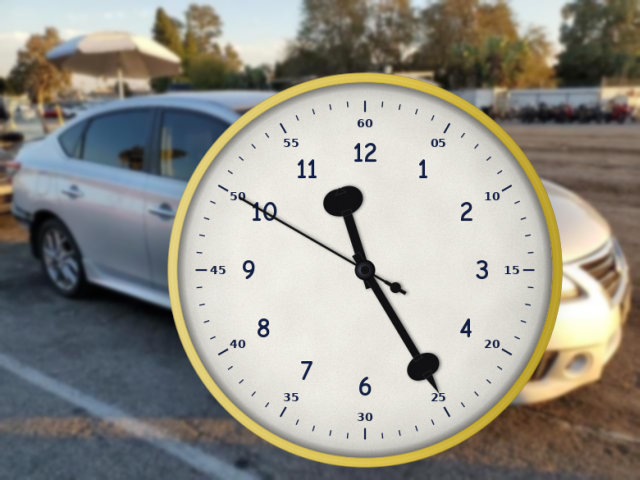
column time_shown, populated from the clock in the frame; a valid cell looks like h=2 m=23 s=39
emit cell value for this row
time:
h=11 m=24 s=50
